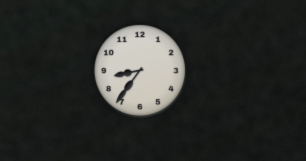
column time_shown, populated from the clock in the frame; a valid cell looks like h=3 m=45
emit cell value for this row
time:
h=8 m=36
